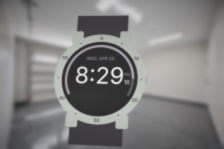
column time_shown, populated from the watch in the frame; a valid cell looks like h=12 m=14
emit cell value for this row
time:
h=8 m=29
